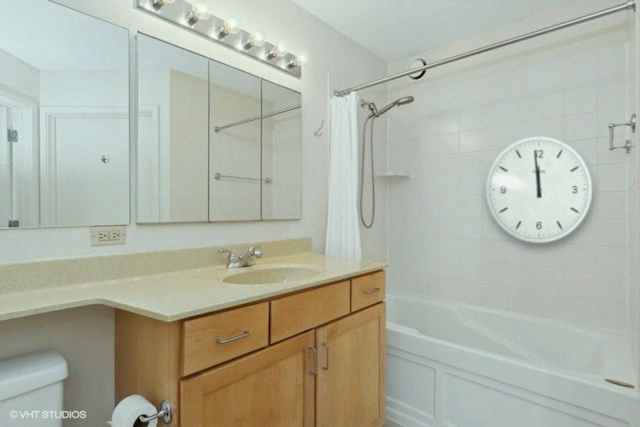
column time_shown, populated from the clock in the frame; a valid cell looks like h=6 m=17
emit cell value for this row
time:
h=11 m=59
